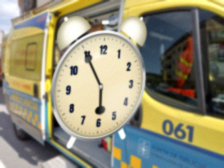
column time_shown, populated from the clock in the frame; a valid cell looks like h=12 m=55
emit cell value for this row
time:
h=5 m=55
